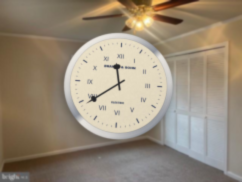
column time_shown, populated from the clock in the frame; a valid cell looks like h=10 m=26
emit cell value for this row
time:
h=11 m=39
